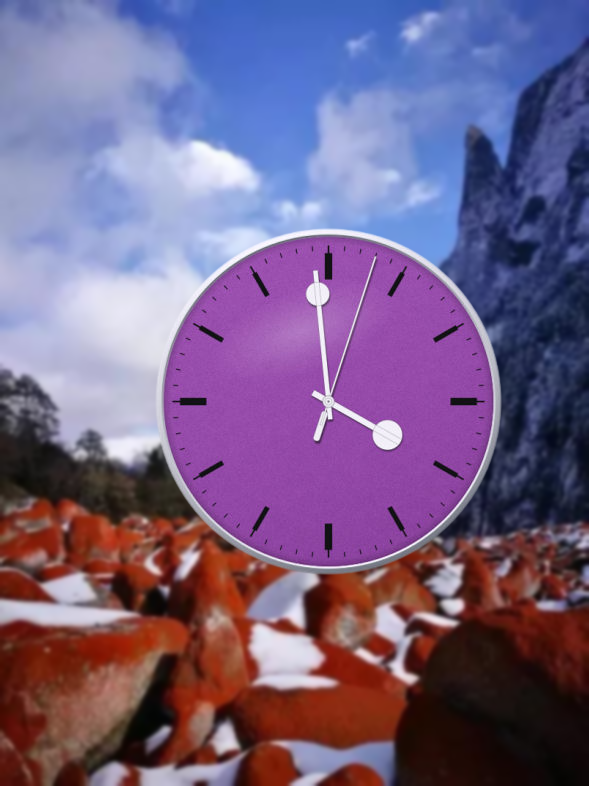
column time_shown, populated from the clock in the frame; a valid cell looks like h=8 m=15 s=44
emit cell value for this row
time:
h=3 m=59 s=3
